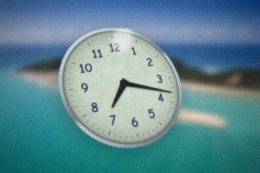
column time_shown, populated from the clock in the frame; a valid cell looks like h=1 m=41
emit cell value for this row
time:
h=7 m=18
